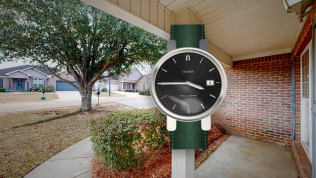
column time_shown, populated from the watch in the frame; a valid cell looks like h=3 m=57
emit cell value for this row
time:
h=3 m=45
